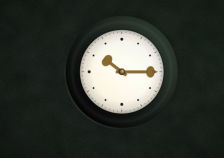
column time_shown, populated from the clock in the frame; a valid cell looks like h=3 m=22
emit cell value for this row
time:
h=10 m=15
